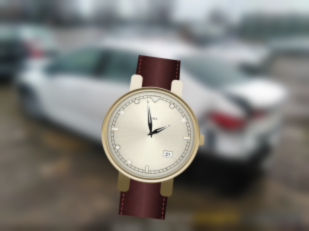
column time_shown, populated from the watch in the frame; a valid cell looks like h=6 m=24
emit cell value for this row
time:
h=1 m=58
